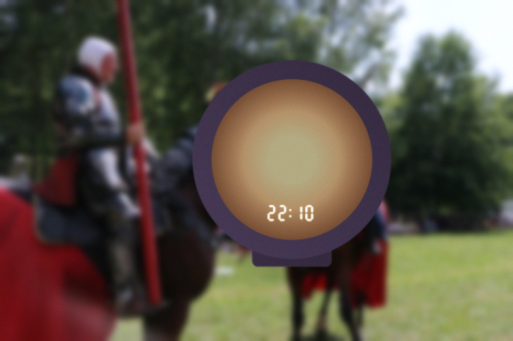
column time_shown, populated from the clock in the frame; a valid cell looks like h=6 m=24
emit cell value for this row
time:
h=22 m=10
